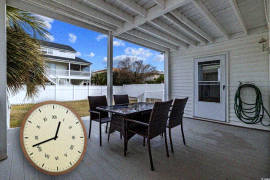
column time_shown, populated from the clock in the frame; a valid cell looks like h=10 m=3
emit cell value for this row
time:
h=12 m=42
